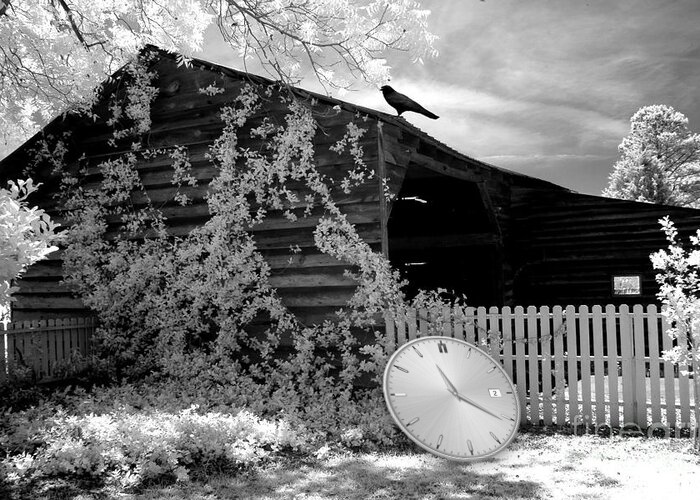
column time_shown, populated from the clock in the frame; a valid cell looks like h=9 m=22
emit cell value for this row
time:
h=11 m=21
